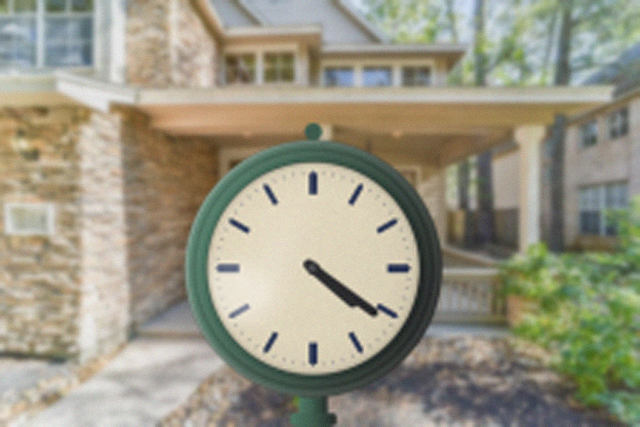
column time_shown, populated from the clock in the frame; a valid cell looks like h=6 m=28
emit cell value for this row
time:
h=4 m=21
